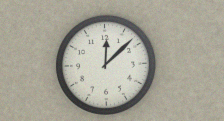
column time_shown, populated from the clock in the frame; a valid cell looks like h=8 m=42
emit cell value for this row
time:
h=12 m=8
